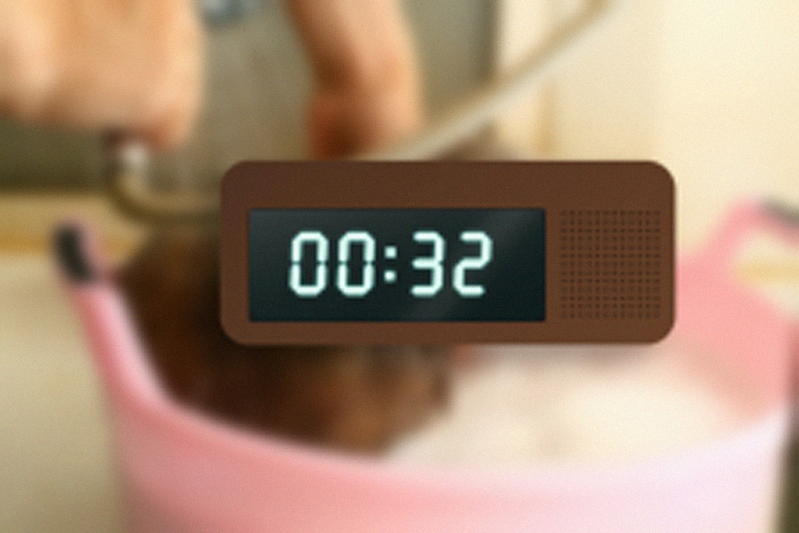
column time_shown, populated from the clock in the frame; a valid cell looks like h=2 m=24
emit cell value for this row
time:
h=0 m=32
